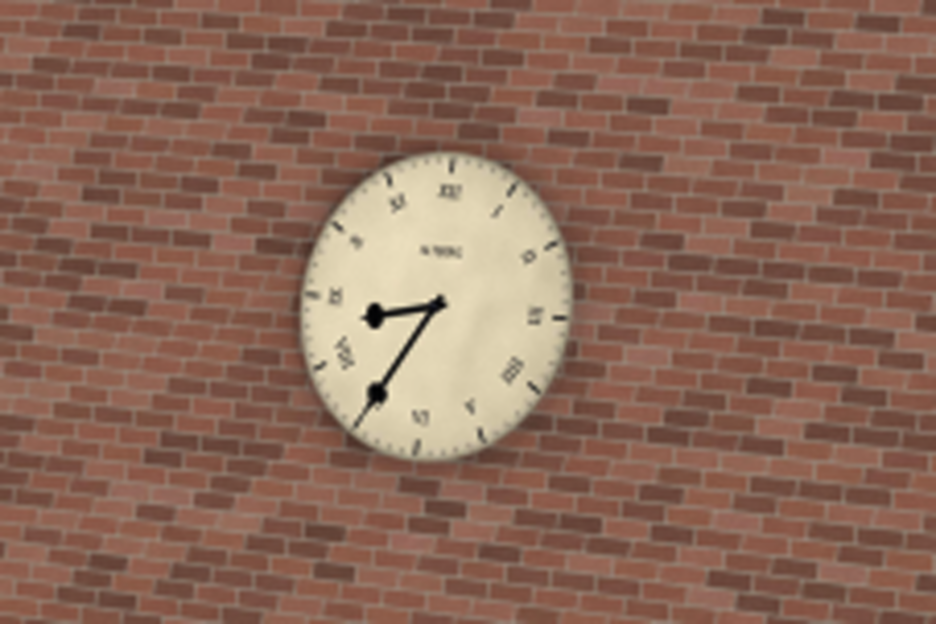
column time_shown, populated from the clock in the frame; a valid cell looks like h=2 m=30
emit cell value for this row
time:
h=8 m=35
